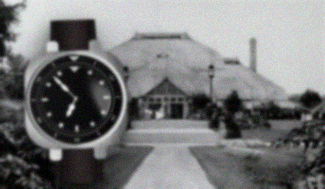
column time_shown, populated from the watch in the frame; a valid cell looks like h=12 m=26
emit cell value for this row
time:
h=6 m=53
